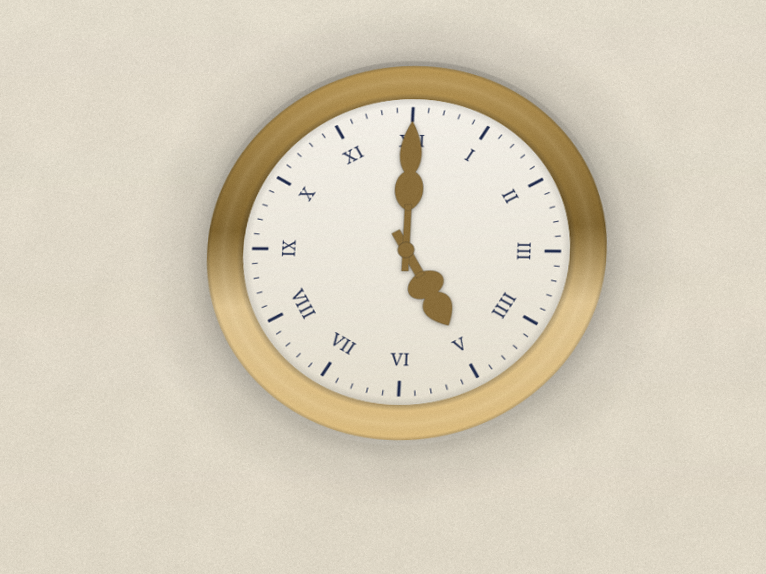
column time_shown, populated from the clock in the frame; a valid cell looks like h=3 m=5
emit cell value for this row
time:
h=5 m=0
